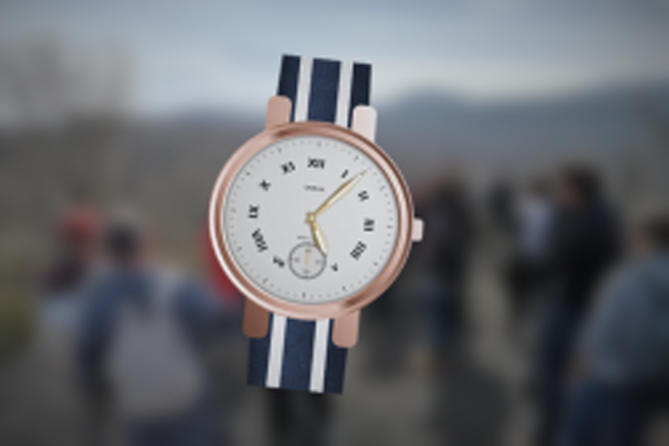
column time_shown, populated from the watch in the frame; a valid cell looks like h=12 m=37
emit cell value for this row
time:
h=5 m=7
